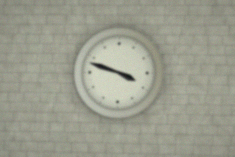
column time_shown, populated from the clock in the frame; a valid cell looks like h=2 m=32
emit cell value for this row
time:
h=3 m=48
